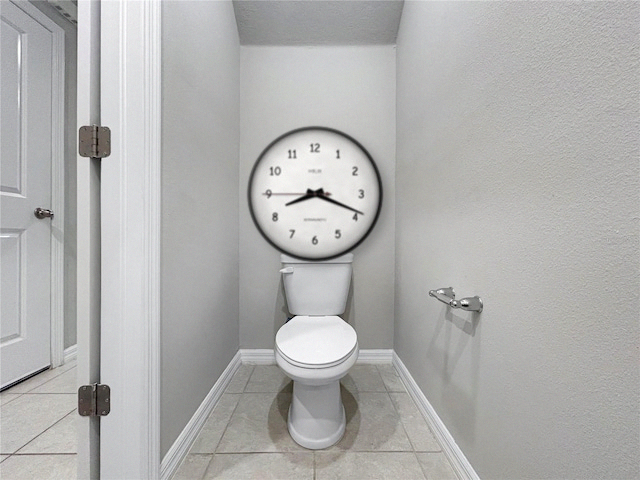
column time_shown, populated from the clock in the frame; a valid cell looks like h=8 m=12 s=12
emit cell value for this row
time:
h=8 m=18 s=45
